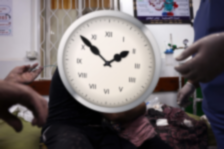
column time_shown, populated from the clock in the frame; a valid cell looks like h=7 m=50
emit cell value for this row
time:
h=1 m=52
